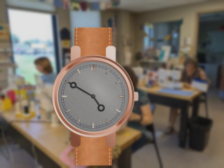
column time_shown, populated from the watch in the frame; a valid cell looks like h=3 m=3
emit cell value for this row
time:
h=4 m=50
